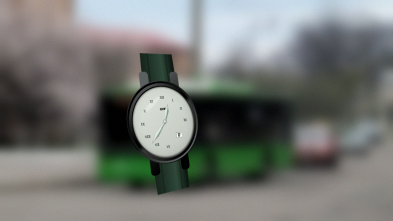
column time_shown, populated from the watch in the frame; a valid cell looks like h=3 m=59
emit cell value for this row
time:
h=12 m=37
